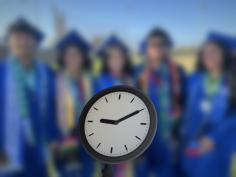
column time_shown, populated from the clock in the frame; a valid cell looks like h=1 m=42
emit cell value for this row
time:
h=9 m=10
